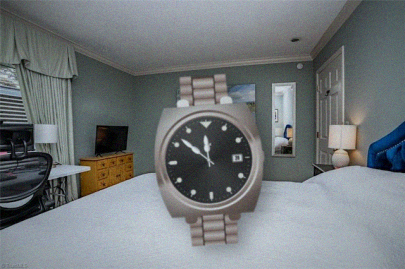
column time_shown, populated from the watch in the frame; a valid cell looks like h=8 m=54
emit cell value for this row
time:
h=11 m=52
